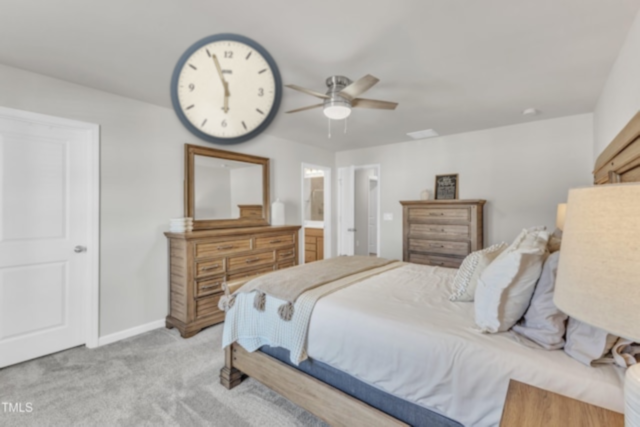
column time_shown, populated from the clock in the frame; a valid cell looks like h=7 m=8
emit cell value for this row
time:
h=5 m=56
